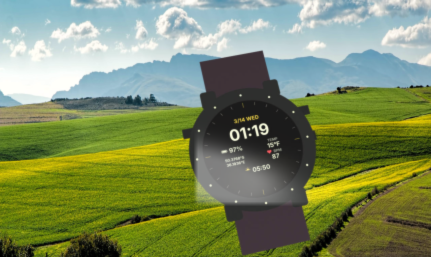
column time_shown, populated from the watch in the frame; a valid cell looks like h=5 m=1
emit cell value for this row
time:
h=1 m=19
